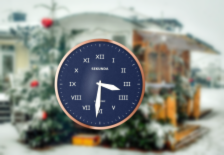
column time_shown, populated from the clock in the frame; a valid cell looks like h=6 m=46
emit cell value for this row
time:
h=3 m=31
